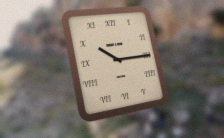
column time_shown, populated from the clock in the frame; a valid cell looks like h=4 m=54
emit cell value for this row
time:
h=10 m=15
